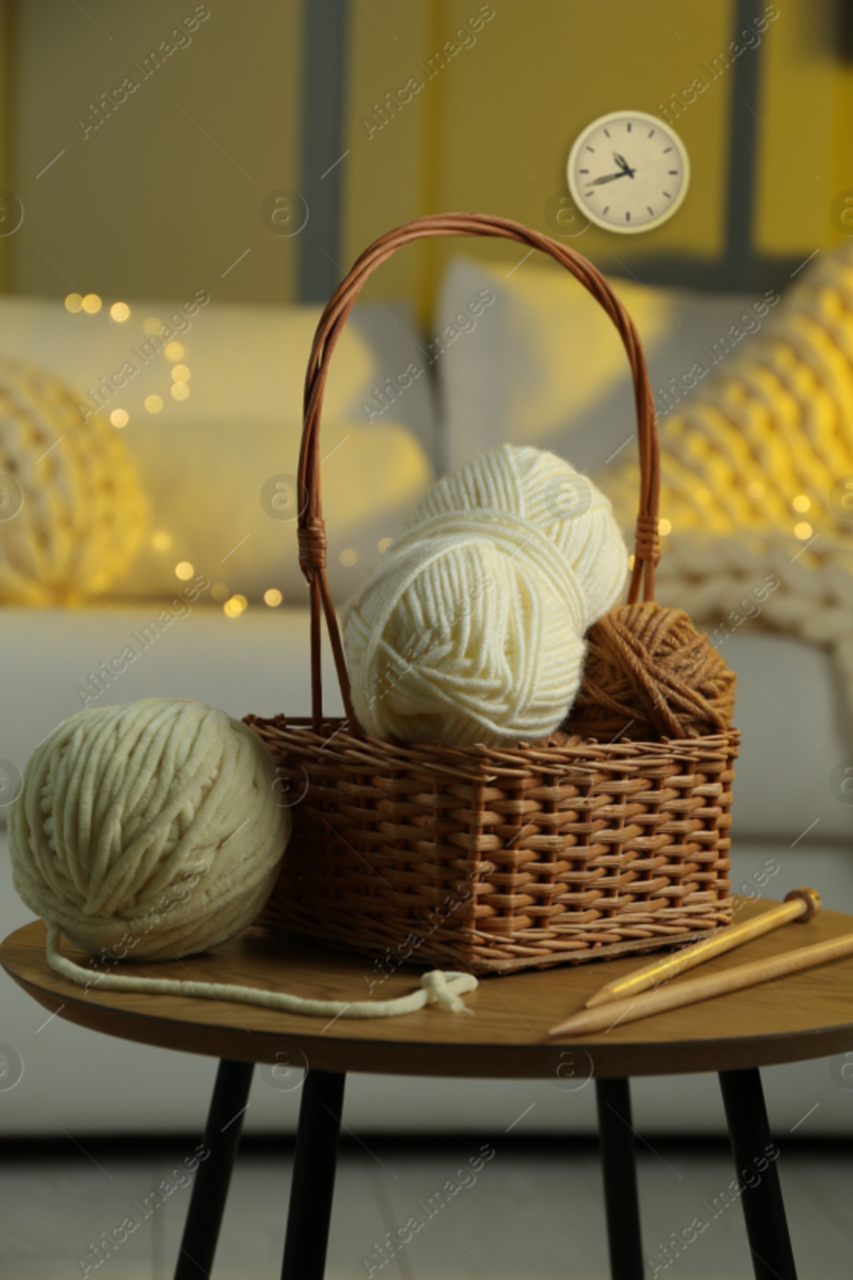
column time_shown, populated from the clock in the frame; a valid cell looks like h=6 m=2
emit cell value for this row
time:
h=10 m=42
